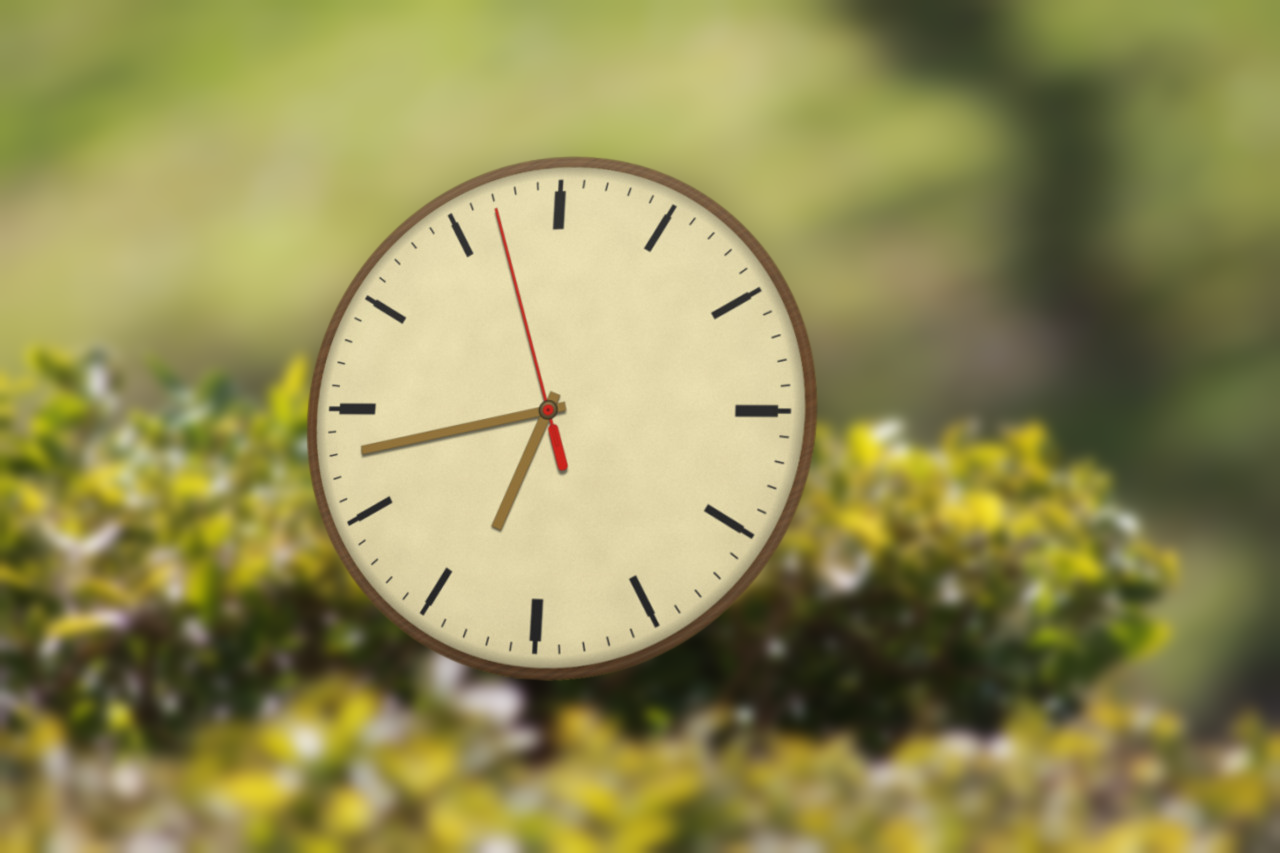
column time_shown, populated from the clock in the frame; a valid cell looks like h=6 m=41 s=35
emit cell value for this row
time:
h=6 m=42 s=57
